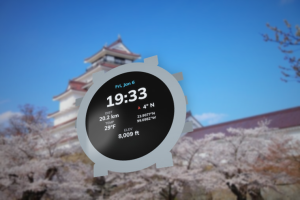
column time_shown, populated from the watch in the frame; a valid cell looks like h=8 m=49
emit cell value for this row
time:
h=19 m=33
